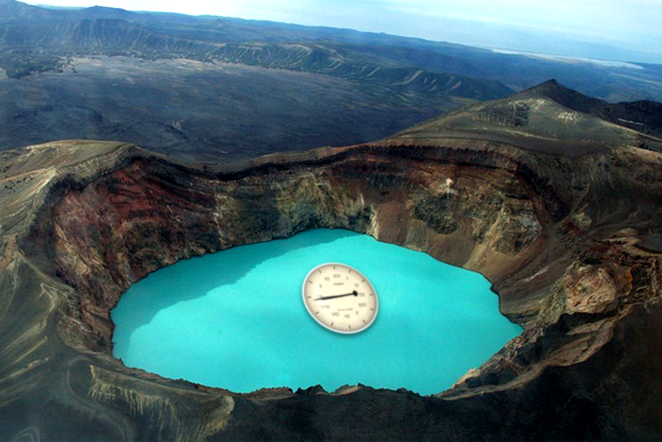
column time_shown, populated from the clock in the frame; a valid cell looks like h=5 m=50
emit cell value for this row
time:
h=2 m=44
